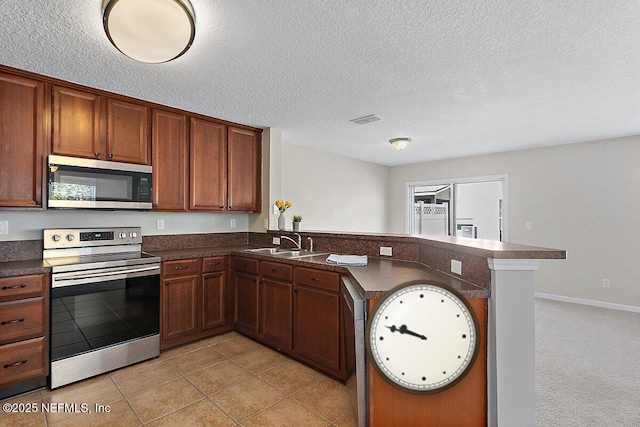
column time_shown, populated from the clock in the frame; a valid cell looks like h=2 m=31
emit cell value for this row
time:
h=9 m=48
